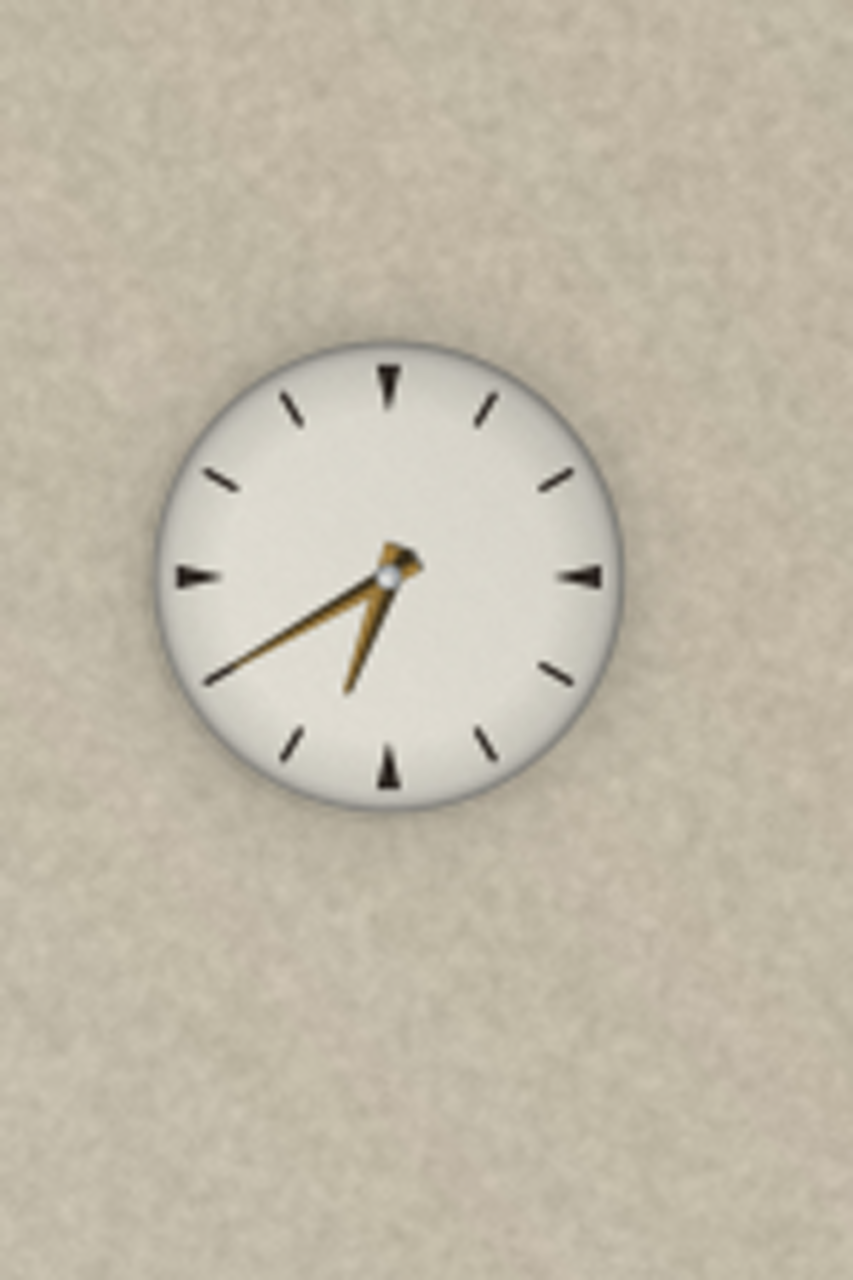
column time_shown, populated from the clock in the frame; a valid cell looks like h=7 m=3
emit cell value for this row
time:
h=6 m=40
